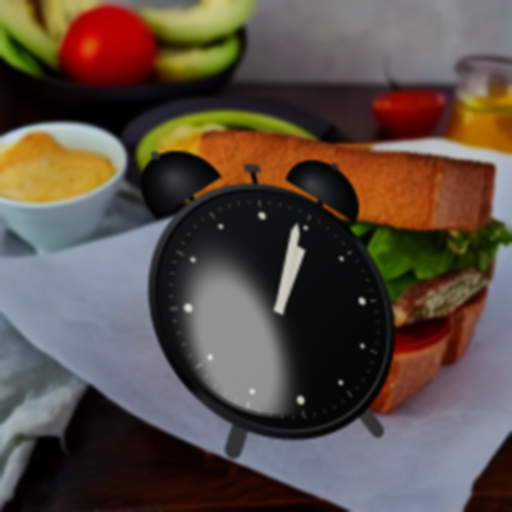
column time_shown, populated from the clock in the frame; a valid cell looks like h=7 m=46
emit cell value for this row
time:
h=1 m=4
